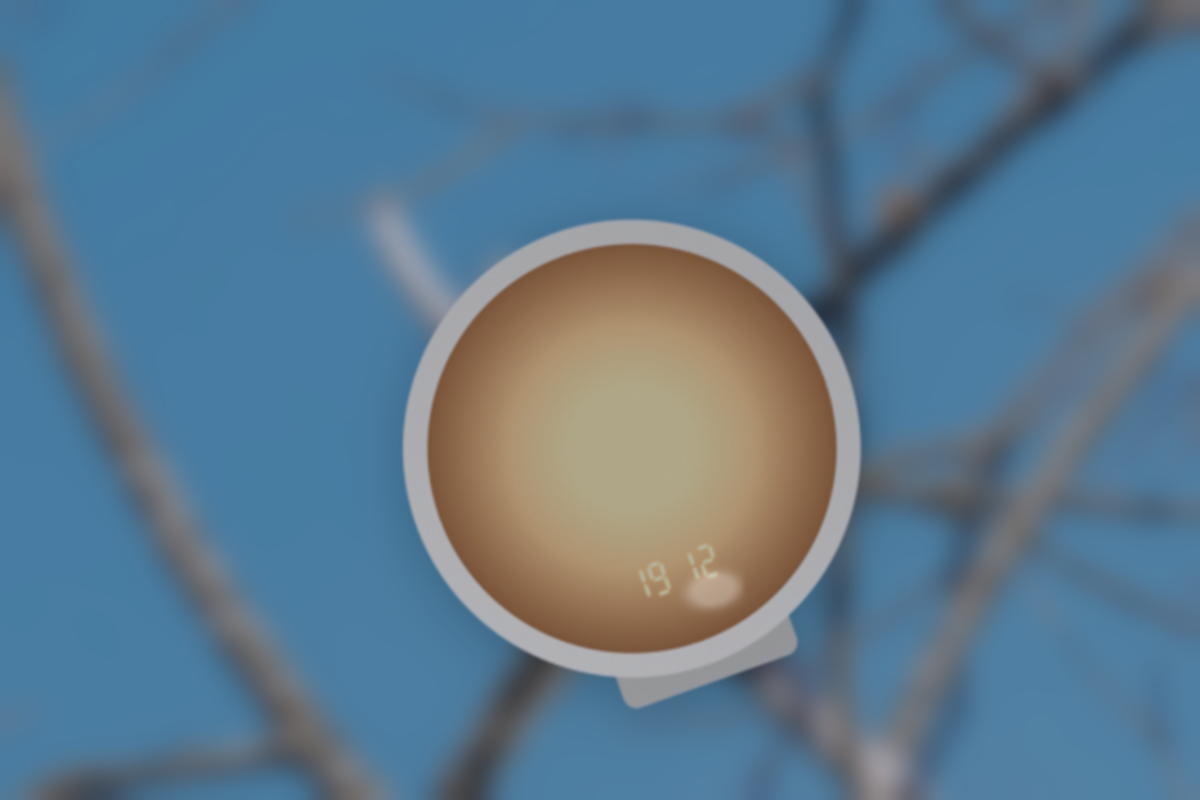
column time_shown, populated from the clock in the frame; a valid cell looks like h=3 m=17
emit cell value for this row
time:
h=19 m=12
